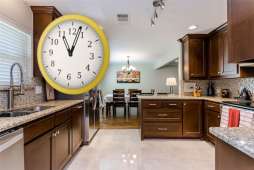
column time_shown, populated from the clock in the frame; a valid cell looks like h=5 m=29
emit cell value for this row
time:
h=11 m=3
